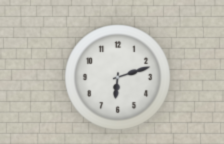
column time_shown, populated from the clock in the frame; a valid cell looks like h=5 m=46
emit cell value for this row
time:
h=6 m=12
